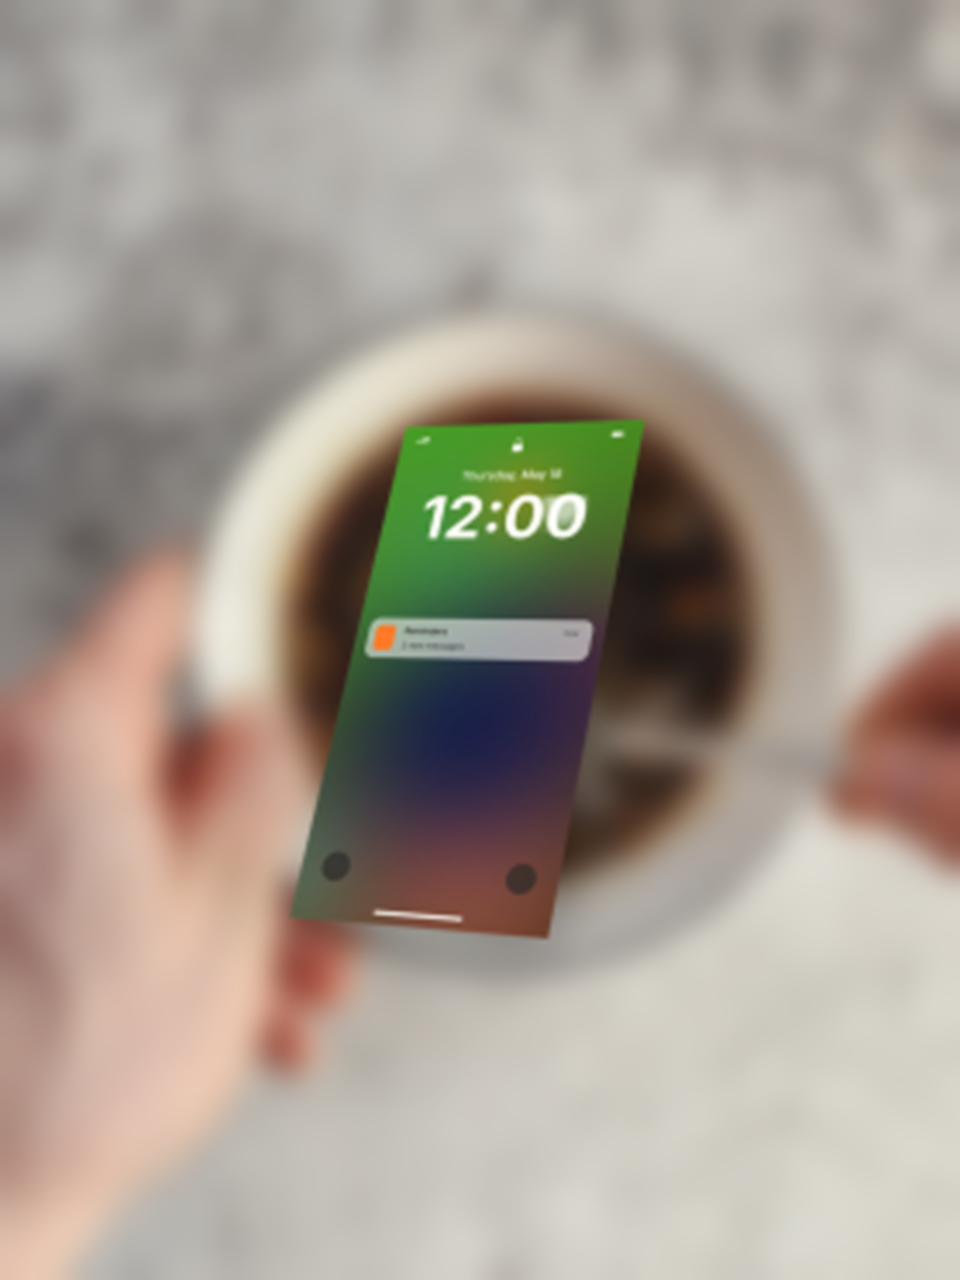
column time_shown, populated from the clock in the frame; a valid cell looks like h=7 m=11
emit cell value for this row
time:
h=12 m=0
